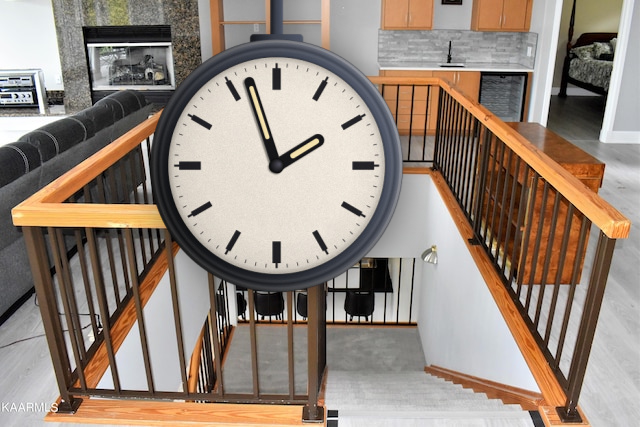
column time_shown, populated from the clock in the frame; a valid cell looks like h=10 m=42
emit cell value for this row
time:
h=1 m=57
